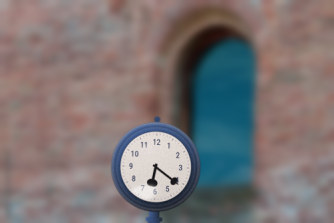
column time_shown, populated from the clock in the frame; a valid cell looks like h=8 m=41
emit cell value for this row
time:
h=6 m=21
